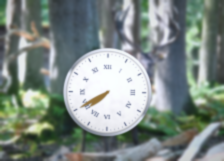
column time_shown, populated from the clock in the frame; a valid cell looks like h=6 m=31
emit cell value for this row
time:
h=7 m=40
